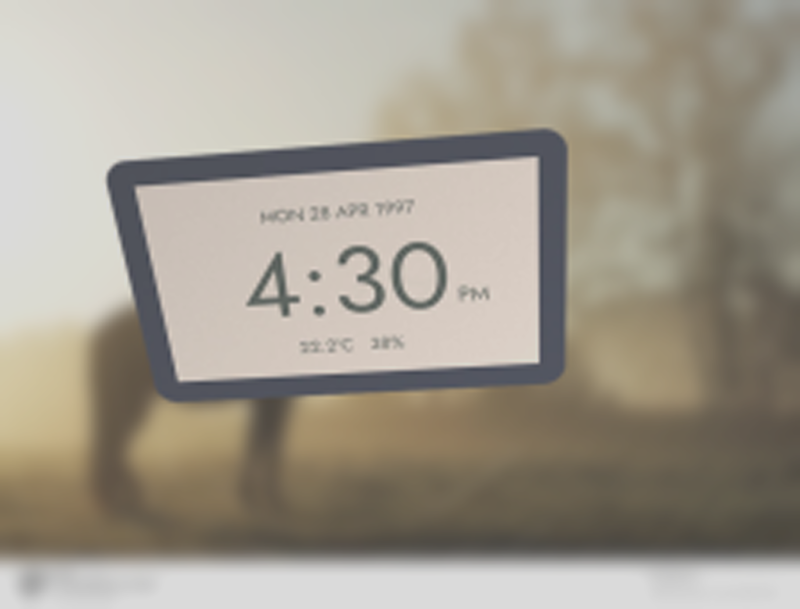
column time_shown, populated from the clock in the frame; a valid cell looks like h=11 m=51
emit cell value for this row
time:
h=4 m=30
